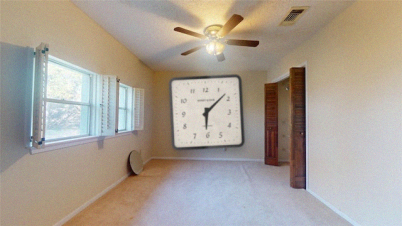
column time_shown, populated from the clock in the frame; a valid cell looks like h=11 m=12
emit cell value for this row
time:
h=6 m=8
